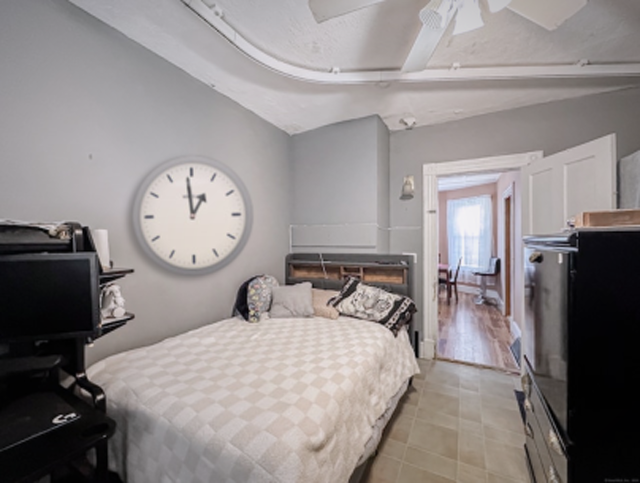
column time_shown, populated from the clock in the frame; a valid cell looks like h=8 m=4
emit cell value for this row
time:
h=12 m=59
